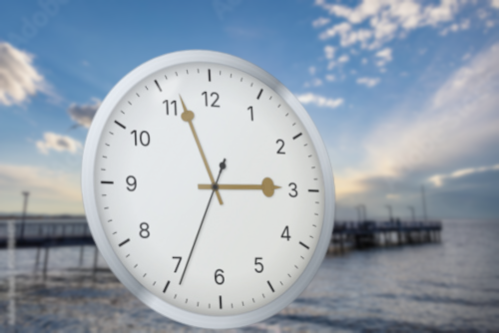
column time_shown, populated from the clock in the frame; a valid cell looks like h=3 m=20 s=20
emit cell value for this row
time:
h=2 m=56 s=34
